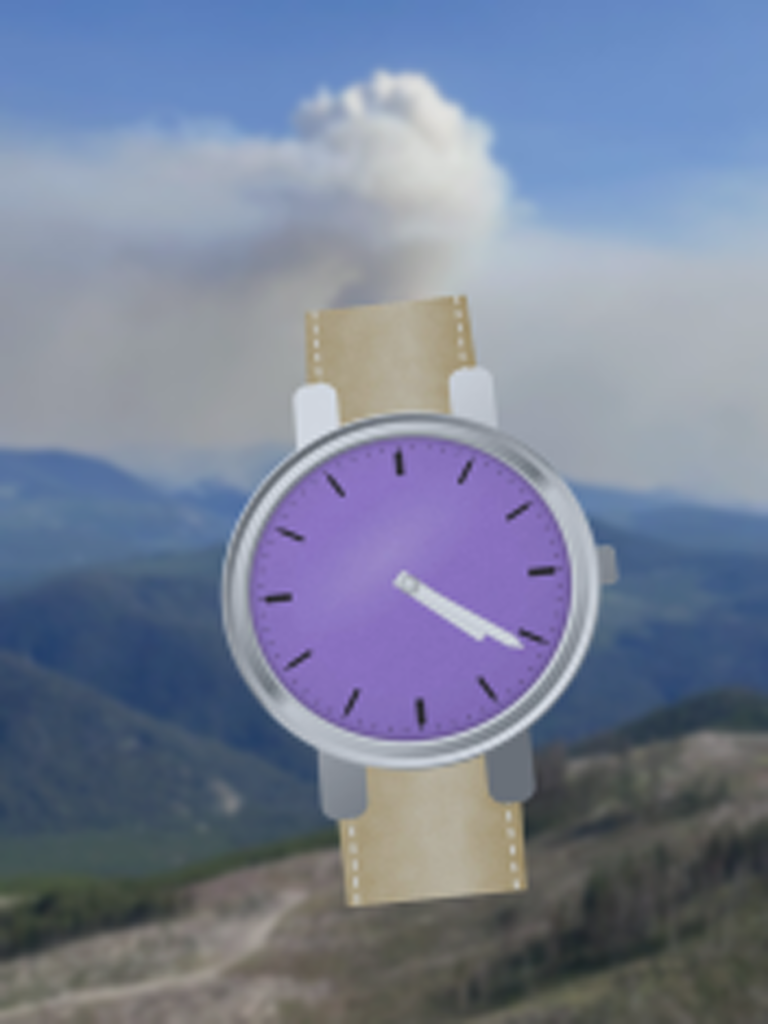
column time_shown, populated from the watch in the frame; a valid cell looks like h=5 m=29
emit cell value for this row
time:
h=4 m=21
